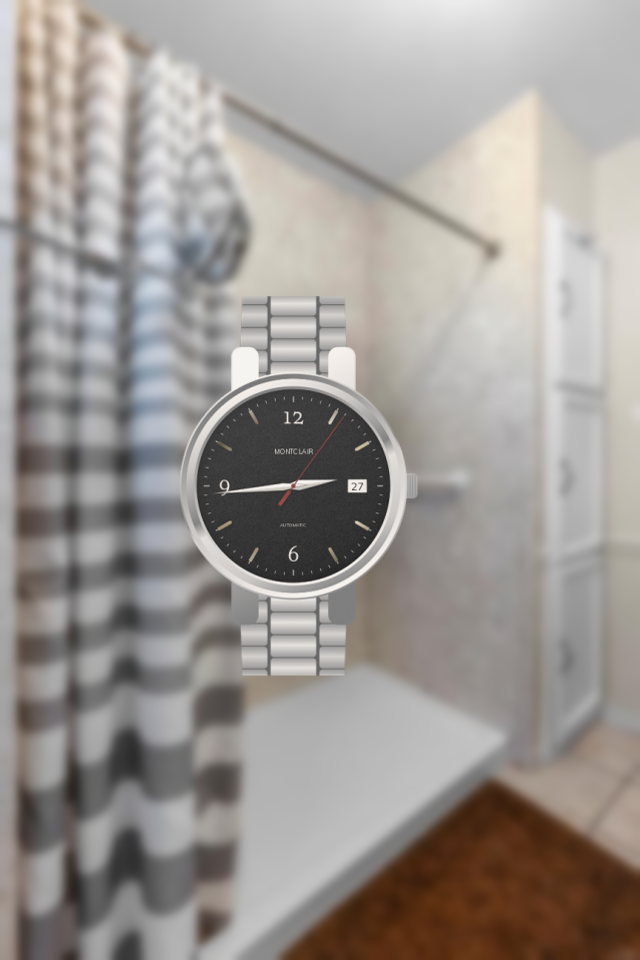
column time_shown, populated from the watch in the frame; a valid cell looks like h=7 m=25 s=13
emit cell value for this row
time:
h=2 m=44 s=6
